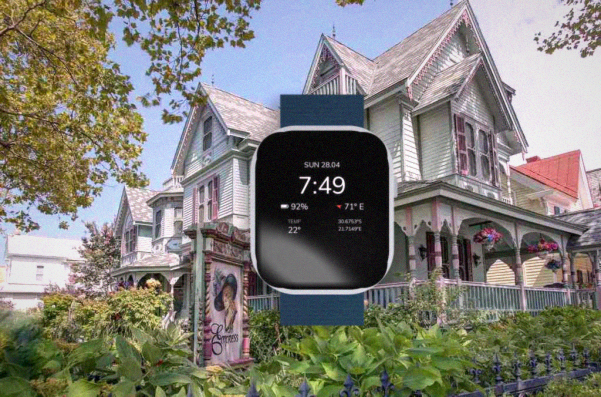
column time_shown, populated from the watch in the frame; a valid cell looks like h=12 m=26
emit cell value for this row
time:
h=7 m=49
